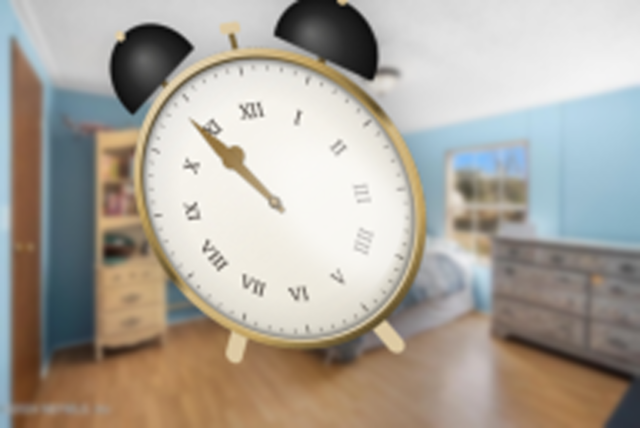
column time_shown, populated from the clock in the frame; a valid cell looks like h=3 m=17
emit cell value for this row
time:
h=10 m=54
